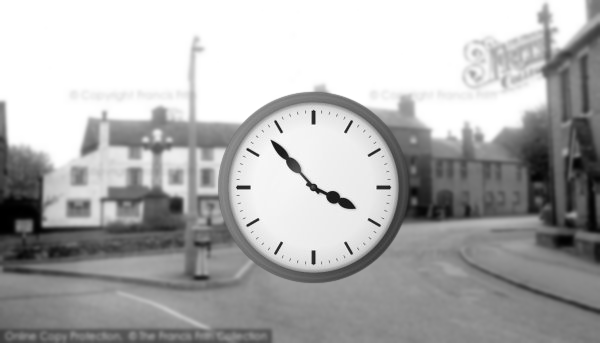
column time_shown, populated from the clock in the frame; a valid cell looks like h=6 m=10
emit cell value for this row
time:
h=3 m=53
